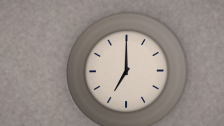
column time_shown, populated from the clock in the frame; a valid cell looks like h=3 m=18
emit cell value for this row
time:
h=7 m=0
